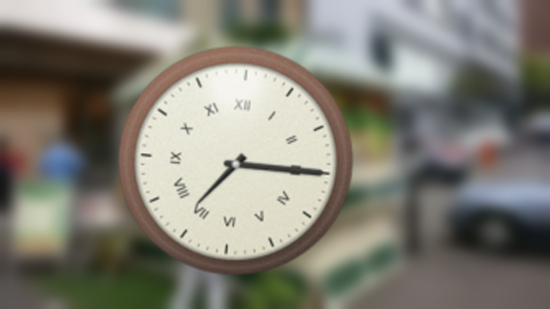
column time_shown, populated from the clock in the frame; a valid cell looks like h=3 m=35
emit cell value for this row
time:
h=7 m=15
